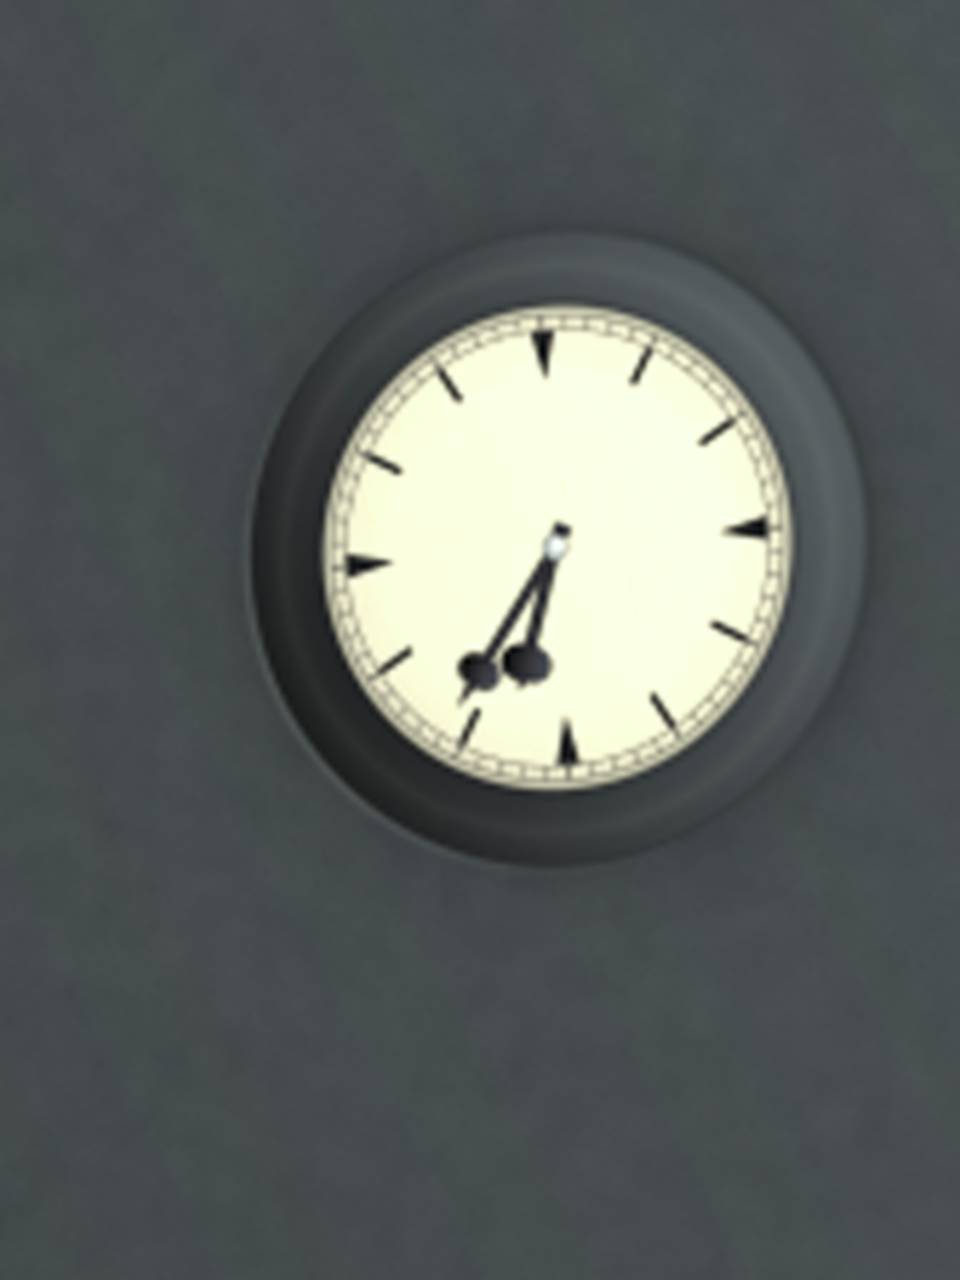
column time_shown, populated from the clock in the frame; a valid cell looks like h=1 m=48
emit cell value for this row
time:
h=6 m=36
